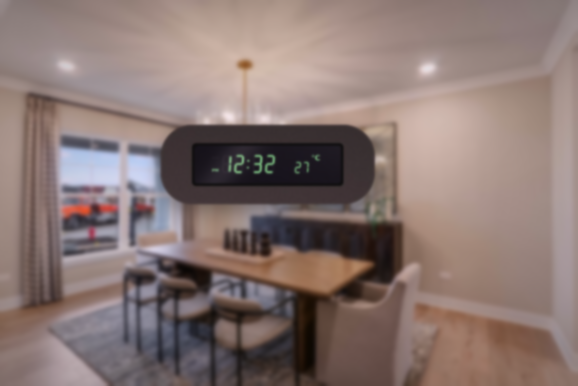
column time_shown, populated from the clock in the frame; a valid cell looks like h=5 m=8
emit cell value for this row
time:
h=12 m=32
